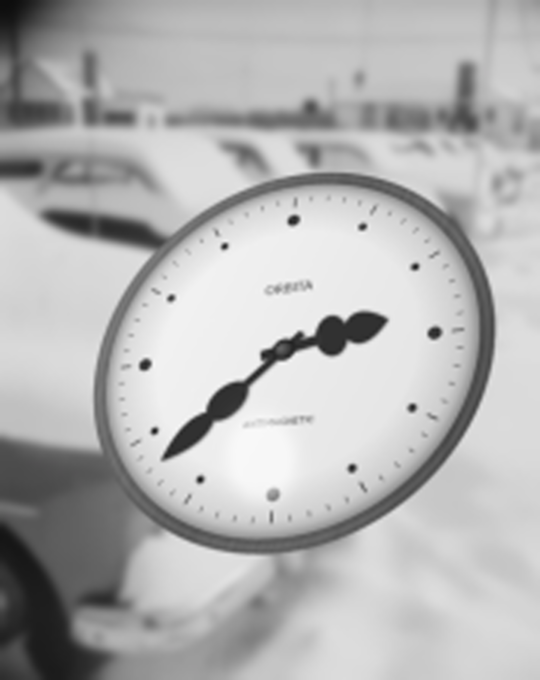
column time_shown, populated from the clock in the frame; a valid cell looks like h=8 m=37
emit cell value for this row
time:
h=2 m=38
